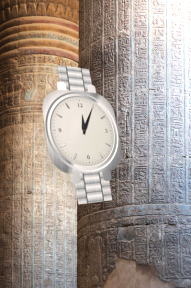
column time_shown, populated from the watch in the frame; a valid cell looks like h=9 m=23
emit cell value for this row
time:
h=12 m=5
